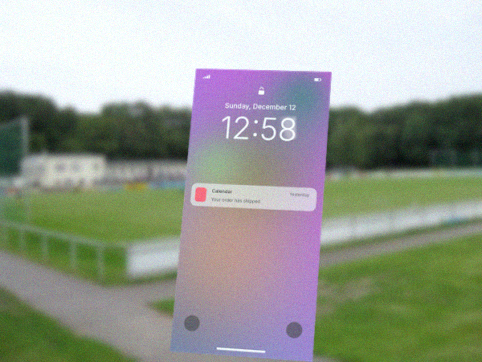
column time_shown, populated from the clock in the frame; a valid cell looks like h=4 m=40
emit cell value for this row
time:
h=12 m=58
